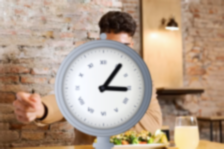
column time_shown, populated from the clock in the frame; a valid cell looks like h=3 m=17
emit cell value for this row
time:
h=3 m=6
